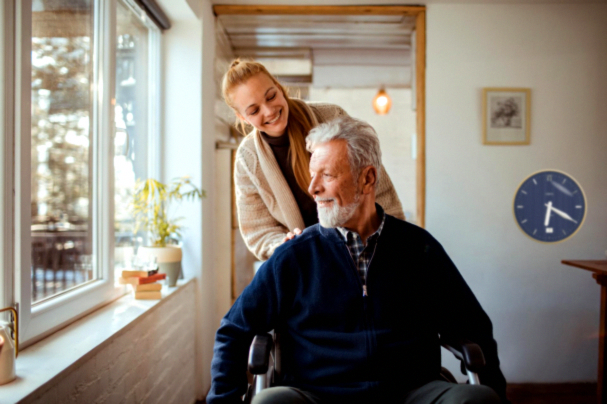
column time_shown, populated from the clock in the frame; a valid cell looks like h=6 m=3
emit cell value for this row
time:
h=6 m=20
